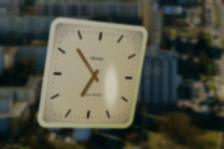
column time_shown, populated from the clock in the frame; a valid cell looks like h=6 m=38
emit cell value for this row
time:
h=6 m=53
